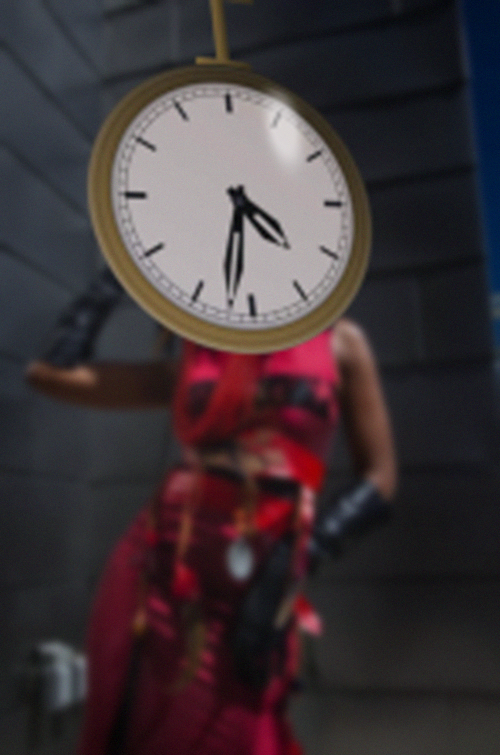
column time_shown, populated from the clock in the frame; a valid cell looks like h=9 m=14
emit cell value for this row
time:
h=4 m=32
